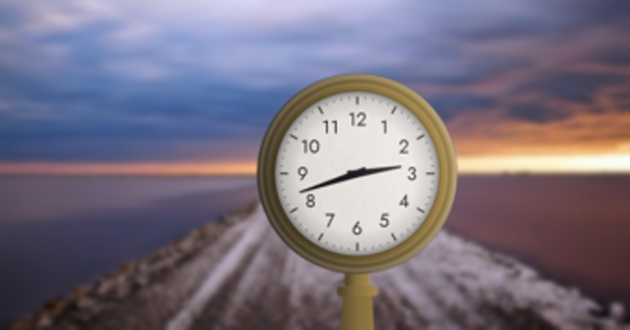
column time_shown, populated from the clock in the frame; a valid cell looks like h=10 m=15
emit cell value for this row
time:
h=2 m=42
